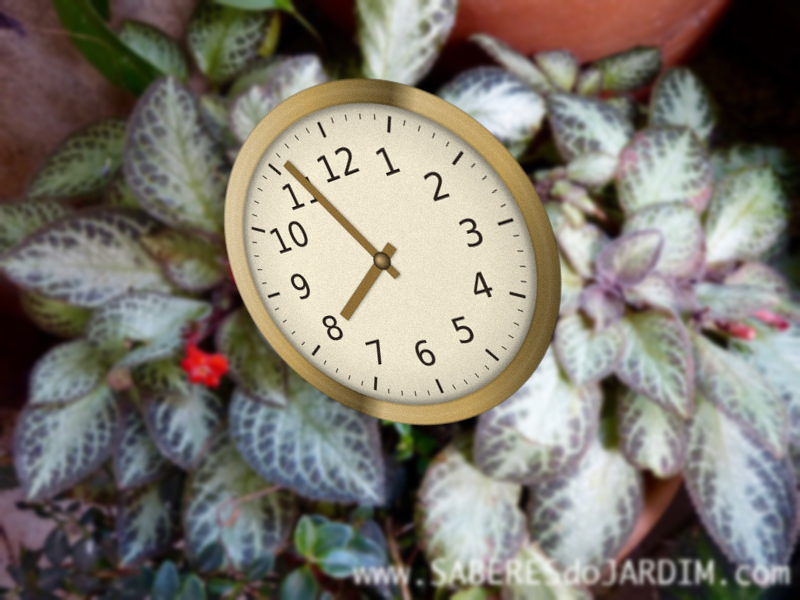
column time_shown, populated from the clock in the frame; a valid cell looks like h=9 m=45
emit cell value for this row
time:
h=7 m=56
